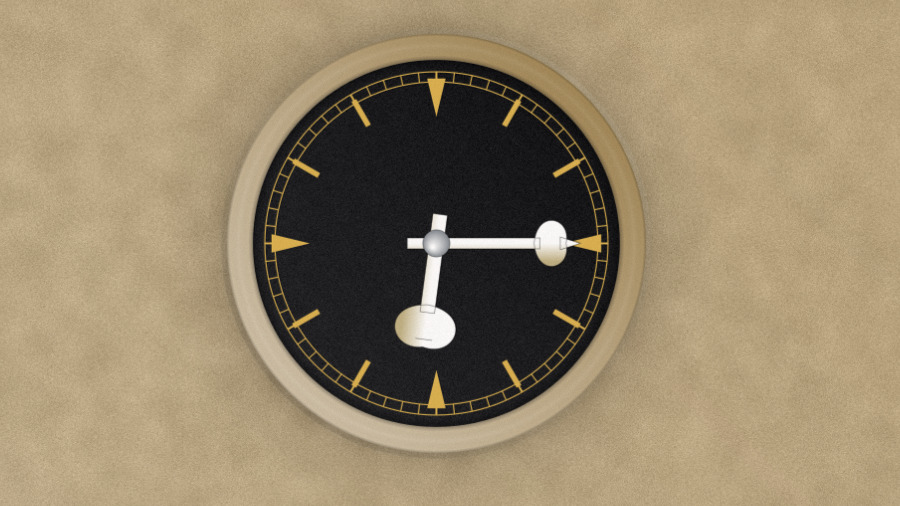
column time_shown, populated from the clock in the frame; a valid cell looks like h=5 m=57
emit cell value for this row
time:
h=6 m=15
